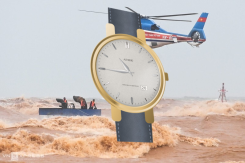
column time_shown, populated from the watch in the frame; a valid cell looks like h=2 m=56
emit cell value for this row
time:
h=10 m=45
